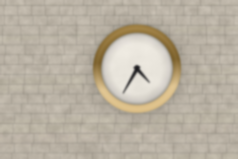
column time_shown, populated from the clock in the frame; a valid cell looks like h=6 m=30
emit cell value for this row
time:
h=4 m=35
